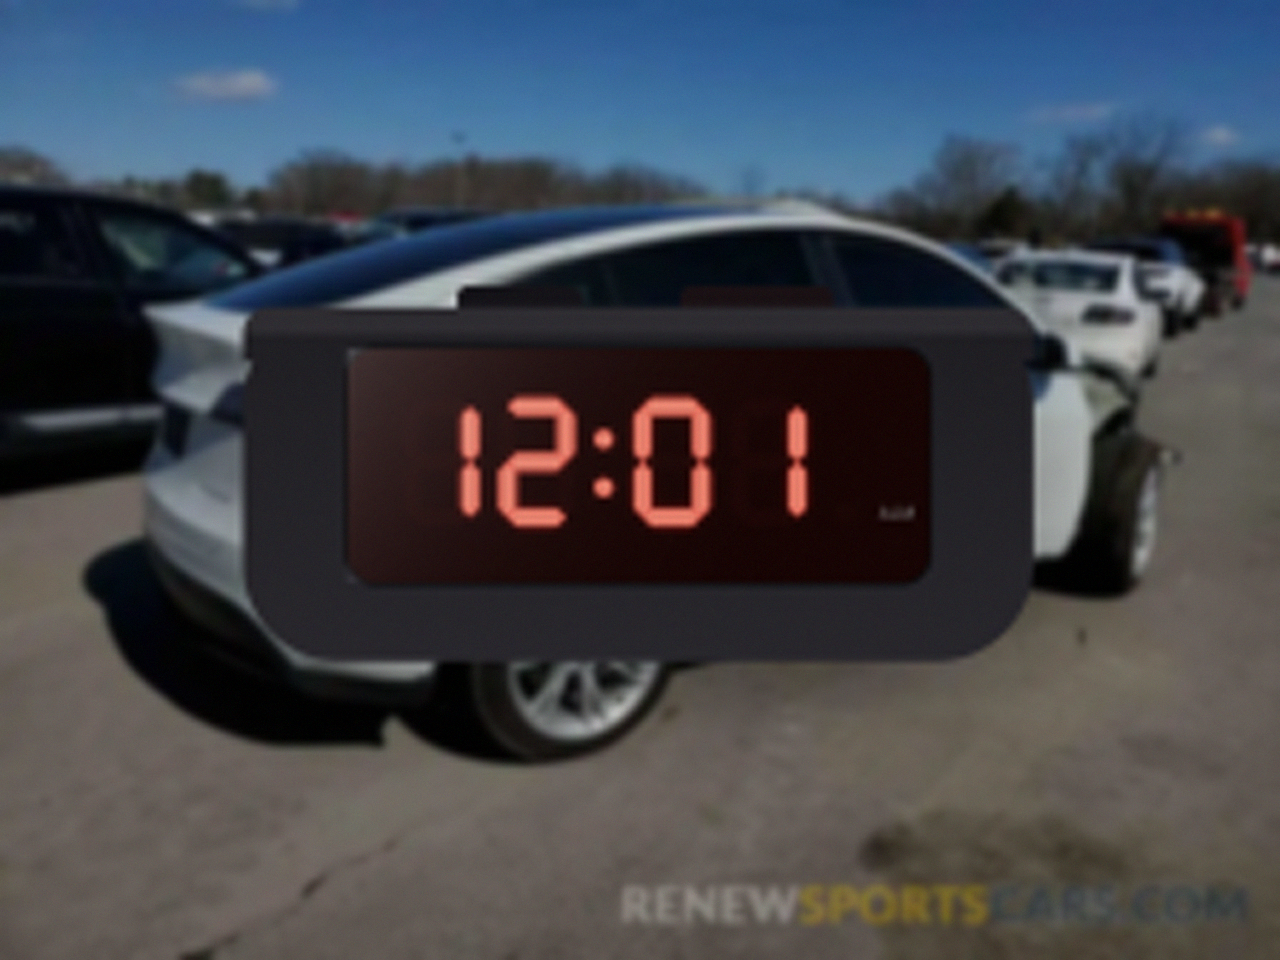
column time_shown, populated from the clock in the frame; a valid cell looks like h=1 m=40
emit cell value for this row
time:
h=12 m=1
